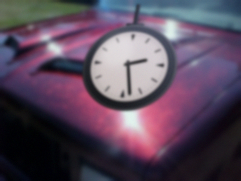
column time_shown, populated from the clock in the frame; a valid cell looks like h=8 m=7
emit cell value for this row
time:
h=2 m=28
